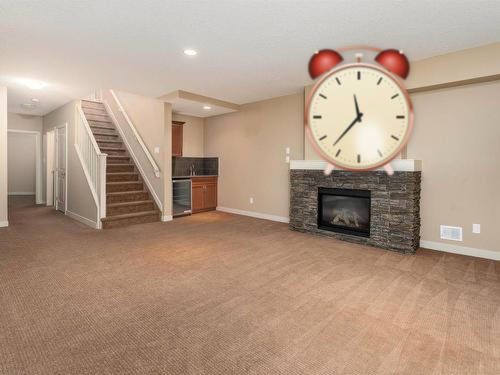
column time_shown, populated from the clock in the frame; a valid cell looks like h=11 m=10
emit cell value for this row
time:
h=11 m=37
